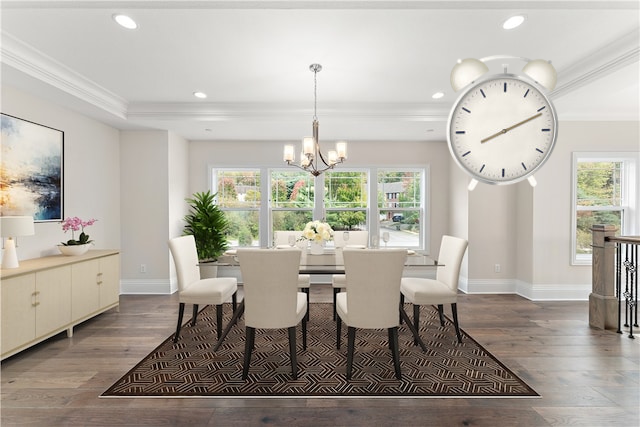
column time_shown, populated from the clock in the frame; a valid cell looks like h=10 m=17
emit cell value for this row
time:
h=8 m=11
